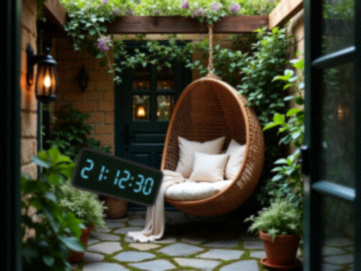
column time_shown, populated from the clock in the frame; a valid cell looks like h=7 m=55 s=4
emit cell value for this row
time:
h=21 m=12 s=30
